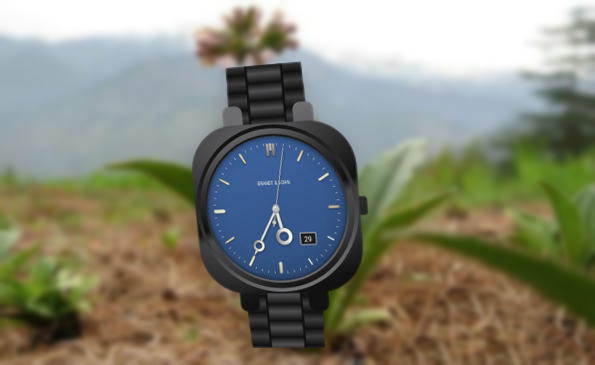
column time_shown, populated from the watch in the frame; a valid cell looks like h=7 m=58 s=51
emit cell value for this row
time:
h=5 m=35 s=2
